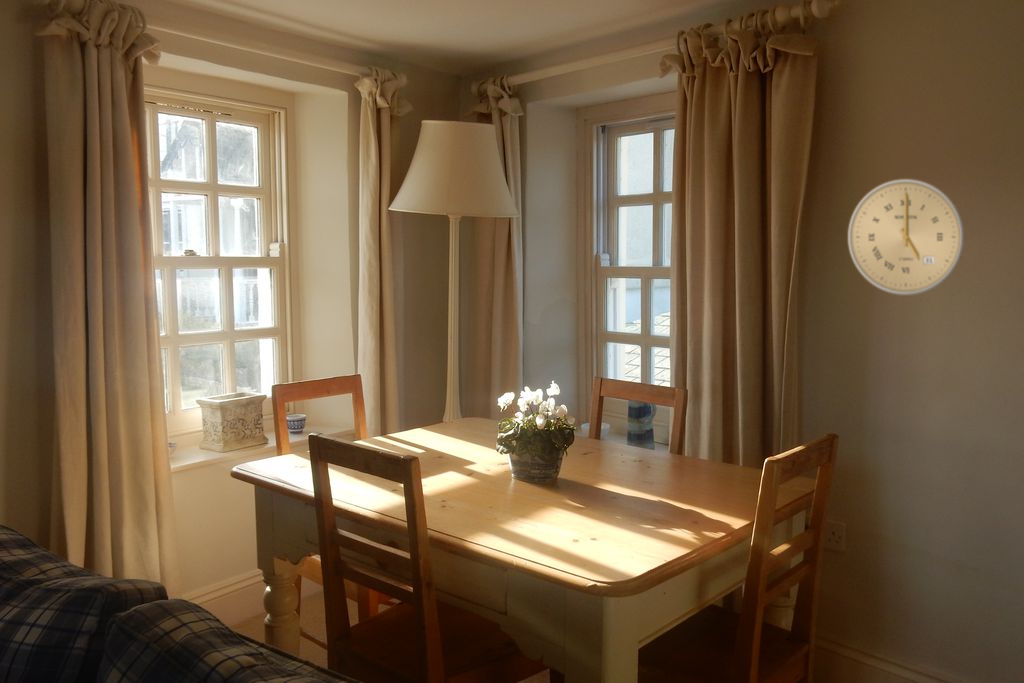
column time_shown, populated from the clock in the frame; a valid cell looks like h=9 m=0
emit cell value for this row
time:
h=5 m=0
